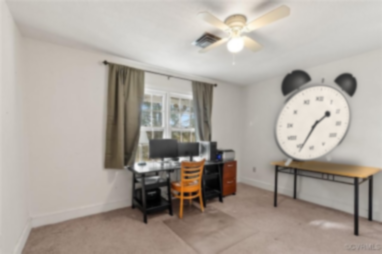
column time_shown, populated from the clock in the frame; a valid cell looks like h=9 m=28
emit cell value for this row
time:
h=1 m=34
